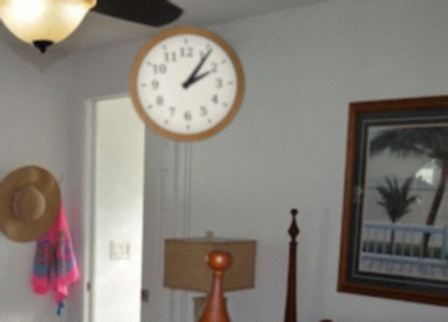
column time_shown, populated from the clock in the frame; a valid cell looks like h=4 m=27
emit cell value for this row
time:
h=2 m=6
